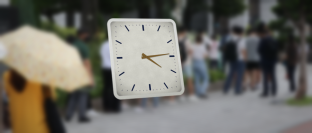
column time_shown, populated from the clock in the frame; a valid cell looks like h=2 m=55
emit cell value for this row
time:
h=4 m=14
